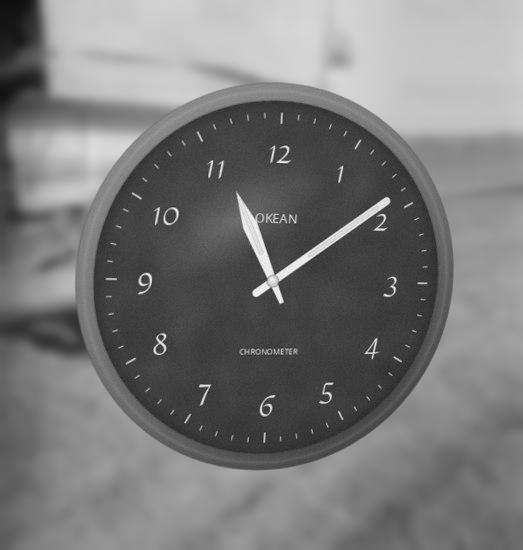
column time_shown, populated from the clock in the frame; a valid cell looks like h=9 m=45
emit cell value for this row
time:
h=11 m=9
